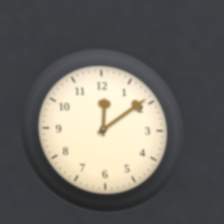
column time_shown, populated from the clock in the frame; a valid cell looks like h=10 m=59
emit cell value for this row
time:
h=12 m=9
